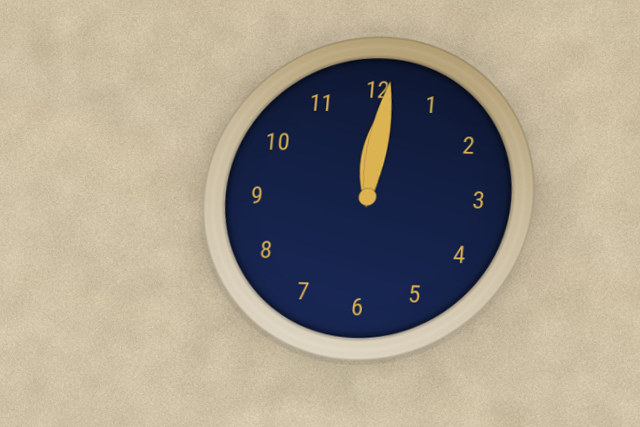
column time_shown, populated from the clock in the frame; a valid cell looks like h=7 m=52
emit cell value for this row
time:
h=12 m=1
